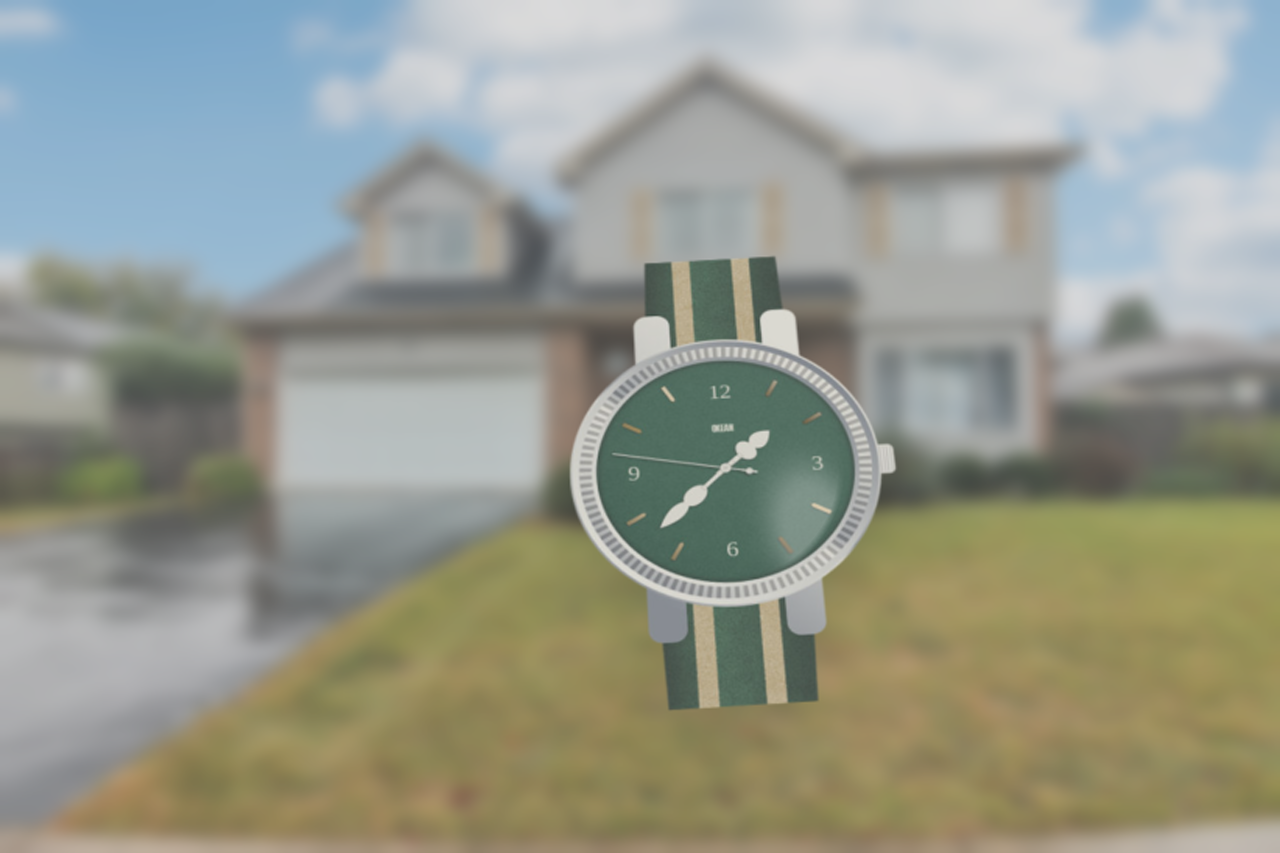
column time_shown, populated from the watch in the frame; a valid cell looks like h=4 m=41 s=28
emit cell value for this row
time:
h=1 m=37 s=47
